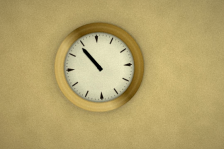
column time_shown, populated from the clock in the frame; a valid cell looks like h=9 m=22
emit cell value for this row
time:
h=10 m=54
